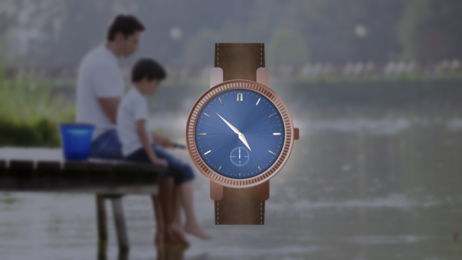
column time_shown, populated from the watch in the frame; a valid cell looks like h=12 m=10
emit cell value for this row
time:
h=4 m=52
